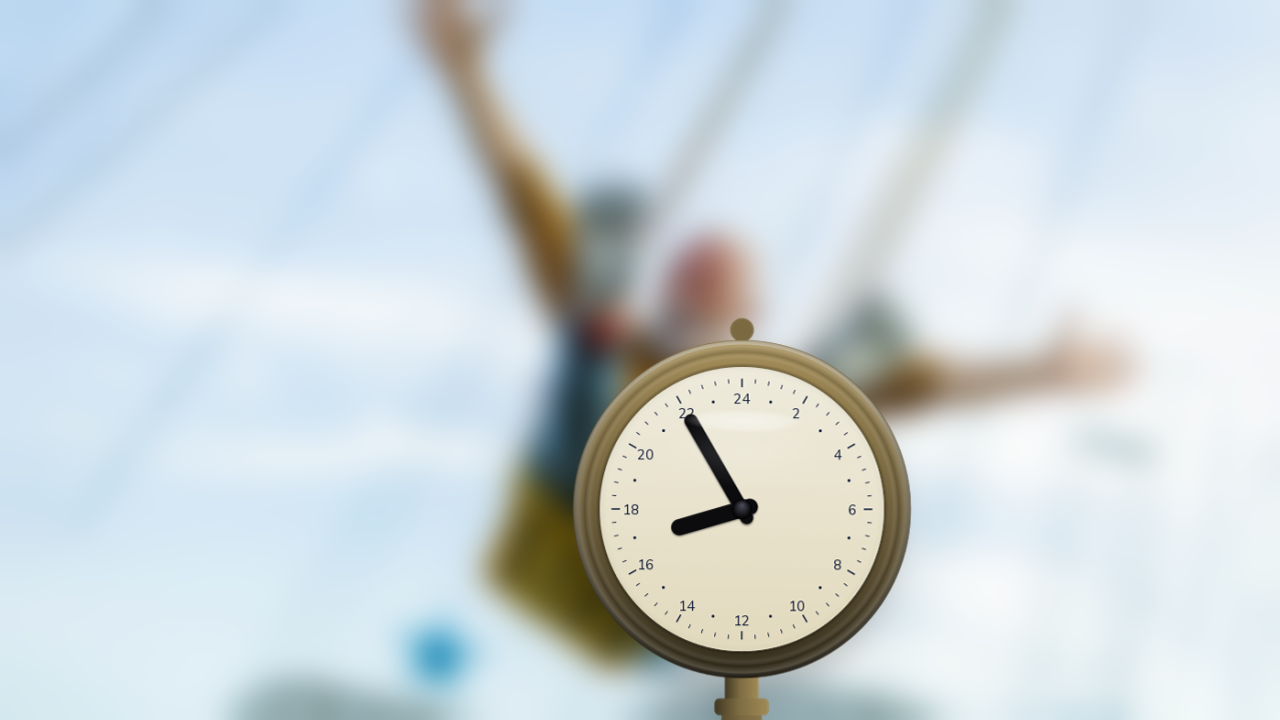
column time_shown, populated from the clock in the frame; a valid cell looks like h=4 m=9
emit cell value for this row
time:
h=16 m=55
